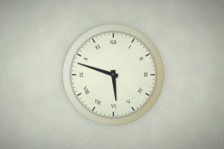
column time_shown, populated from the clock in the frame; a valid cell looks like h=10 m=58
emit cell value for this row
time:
h=5 m=48
